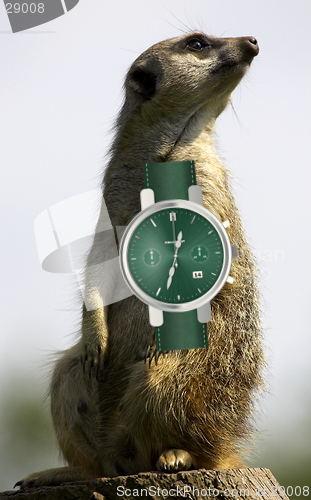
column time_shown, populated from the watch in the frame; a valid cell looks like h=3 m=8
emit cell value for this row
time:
h=12 m=33
